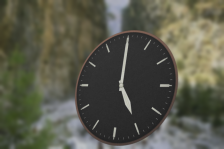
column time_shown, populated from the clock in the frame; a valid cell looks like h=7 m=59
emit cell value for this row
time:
h=5 m=0
